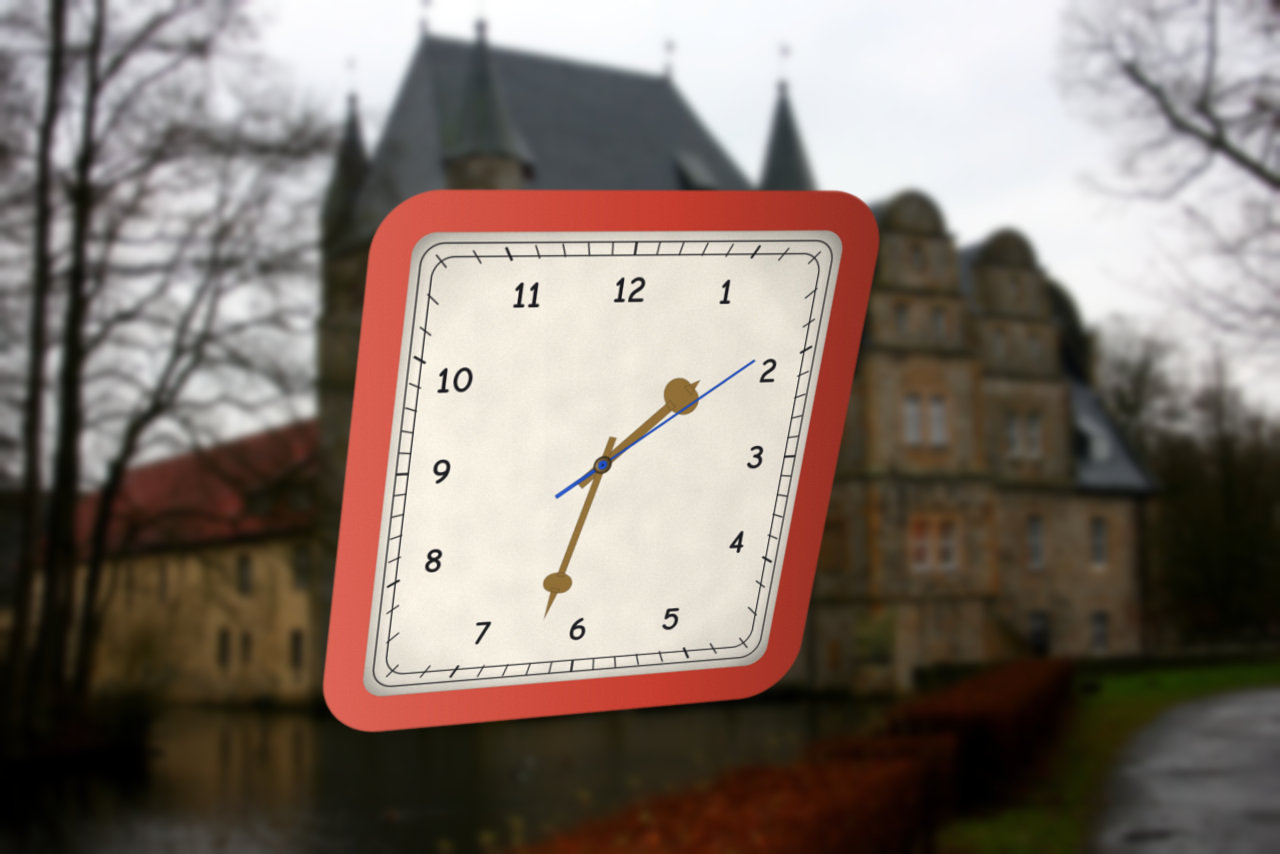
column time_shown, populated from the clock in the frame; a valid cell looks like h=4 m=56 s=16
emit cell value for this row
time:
h=1 m=32 s=9
